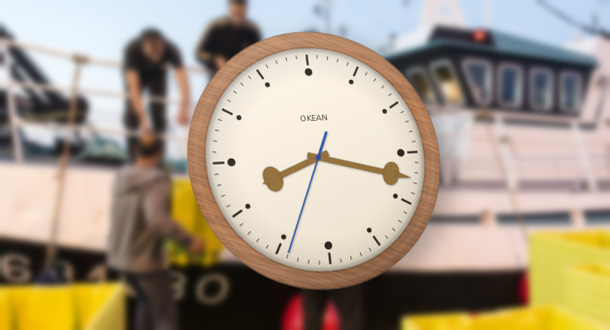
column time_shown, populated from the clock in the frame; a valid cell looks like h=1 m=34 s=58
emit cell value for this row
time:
h=8 m=17 s=34
